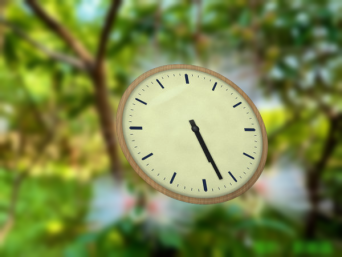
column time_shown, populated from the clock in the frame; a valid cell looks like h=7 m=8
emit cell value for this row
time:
h=5 m=27
